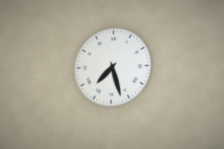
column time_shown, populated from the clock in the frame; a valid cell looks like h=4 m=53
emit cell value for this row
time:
h=7 m=27
